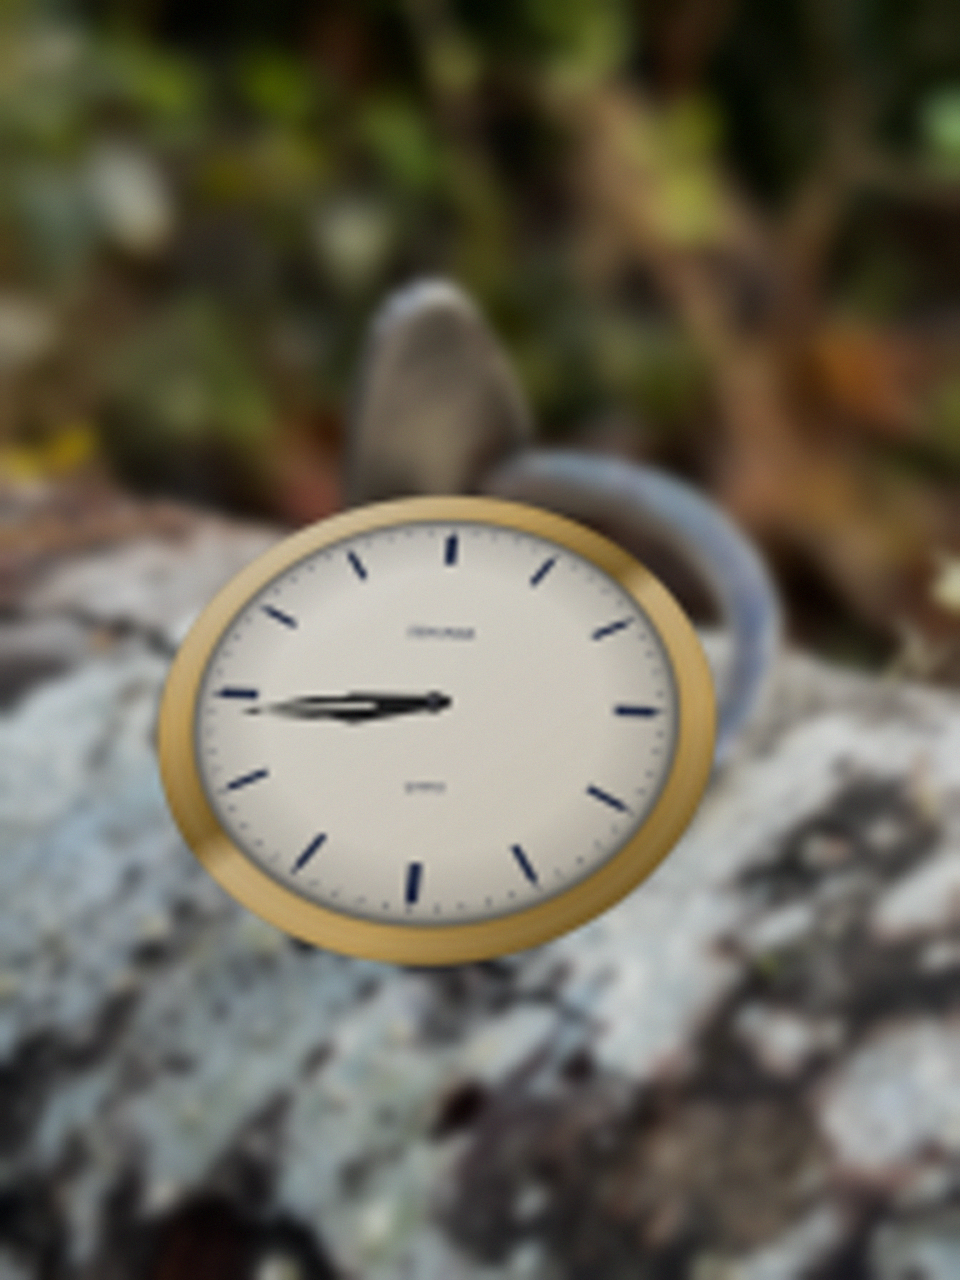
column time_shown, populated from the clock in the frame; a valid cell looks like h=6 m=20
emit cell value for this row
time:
h=8 m=44
